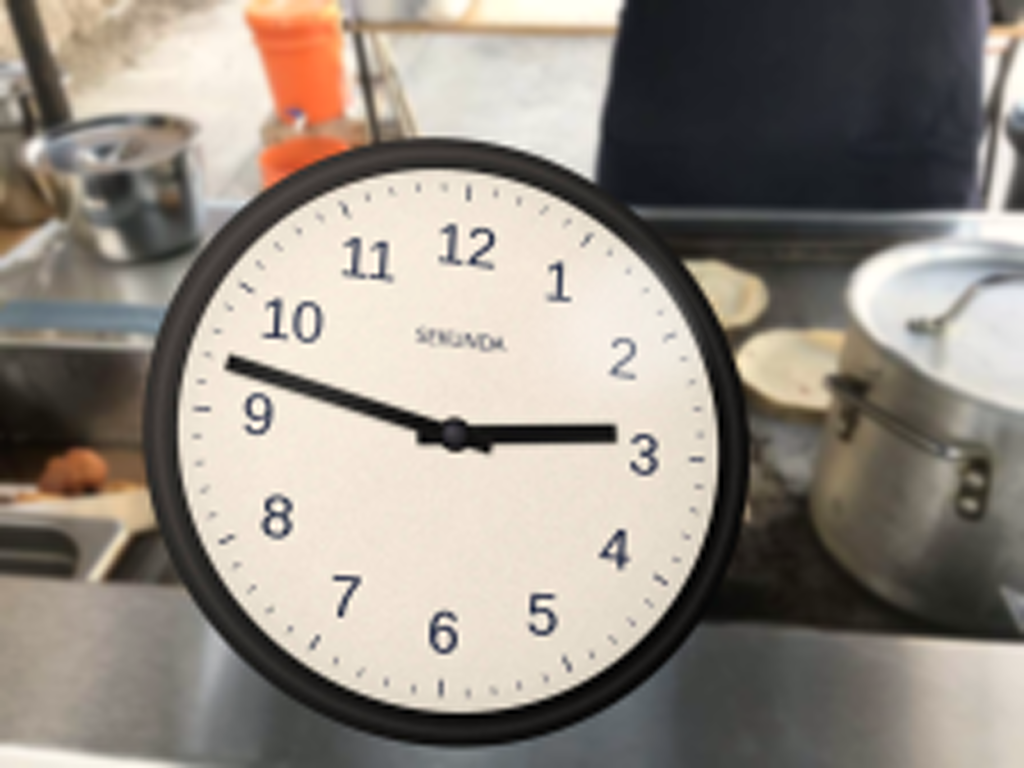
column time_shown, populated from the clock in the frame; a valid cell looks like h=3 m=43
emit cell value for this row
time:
h=2 m=47
